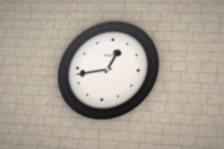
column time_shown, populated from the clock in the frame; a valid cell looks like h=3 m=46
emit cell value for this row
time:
h=12 m=43
